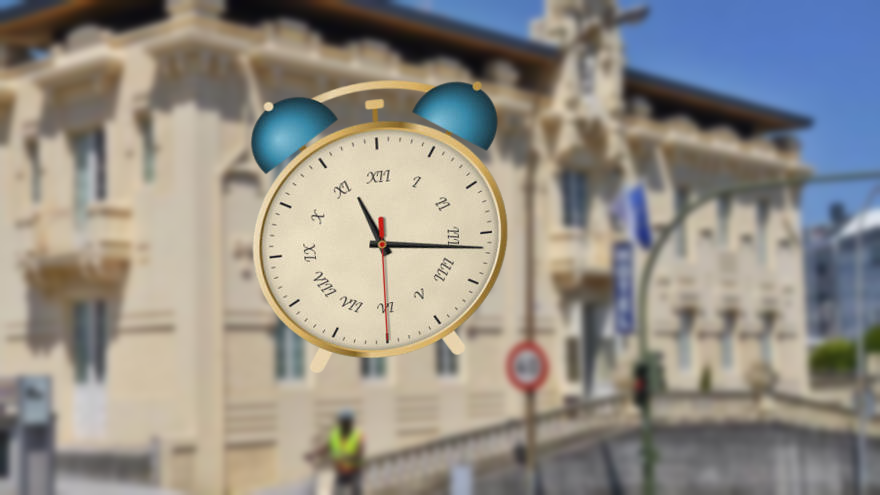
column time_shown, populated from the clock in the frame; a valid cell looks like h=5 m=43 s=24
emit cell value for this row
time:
h=11 m=16 s=30
